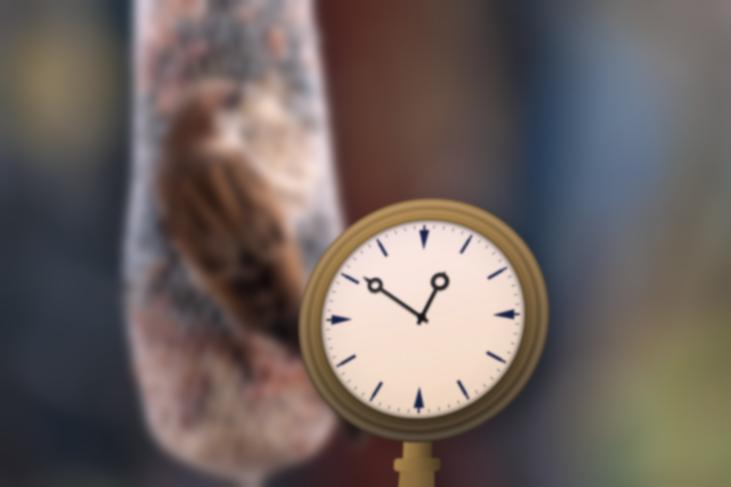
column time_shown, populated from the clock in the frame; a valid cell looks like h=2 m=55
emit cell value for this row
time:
h=12 m=51
